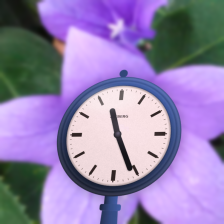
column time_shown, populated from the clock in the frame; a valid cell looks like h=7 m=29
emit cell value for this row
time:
h=11 m=26
